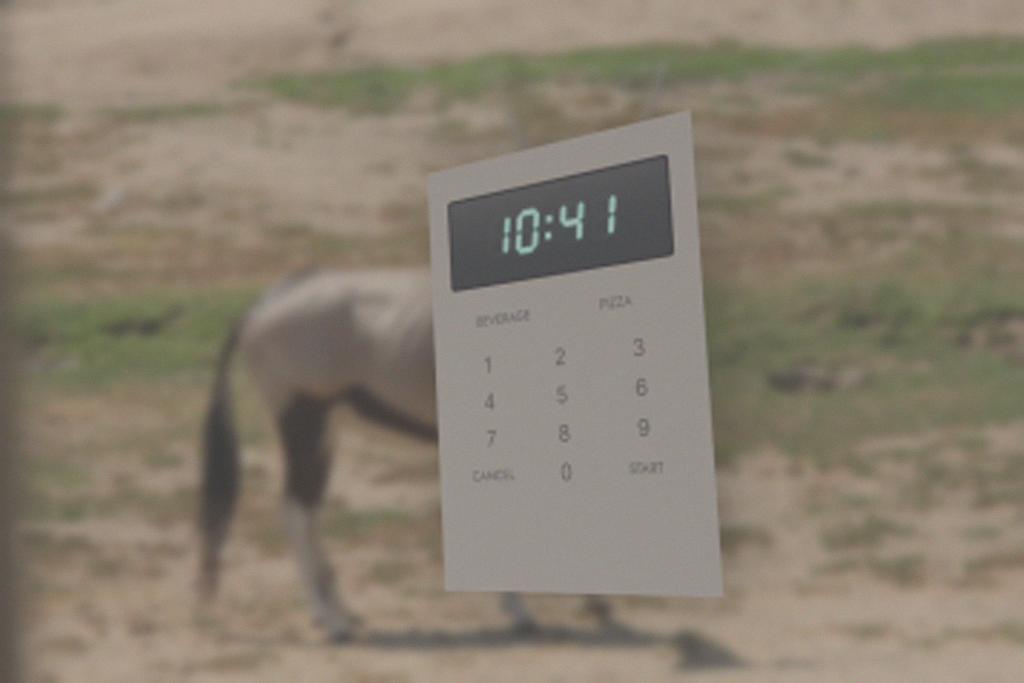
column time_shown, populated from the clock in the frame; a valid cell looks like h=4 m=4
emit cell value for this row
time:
h=10 m=41
